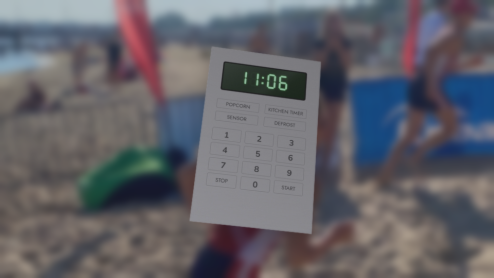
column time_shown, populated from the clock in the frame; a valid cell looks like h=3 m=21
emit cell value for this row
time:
h=11 m=6
